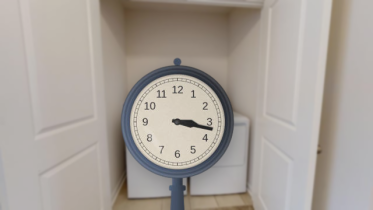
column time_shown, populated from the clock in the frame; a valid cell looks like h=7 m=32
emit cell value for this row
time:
h=3 m=17
